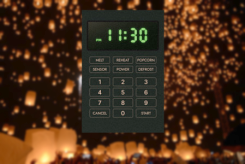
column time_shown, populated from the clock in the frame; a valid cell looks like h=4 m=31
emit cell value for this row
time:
h=11 m=30
